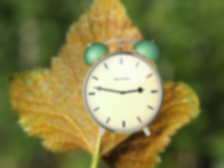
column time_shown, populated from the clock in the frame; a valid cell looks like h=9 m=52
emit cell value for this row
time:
h=2 m=47
